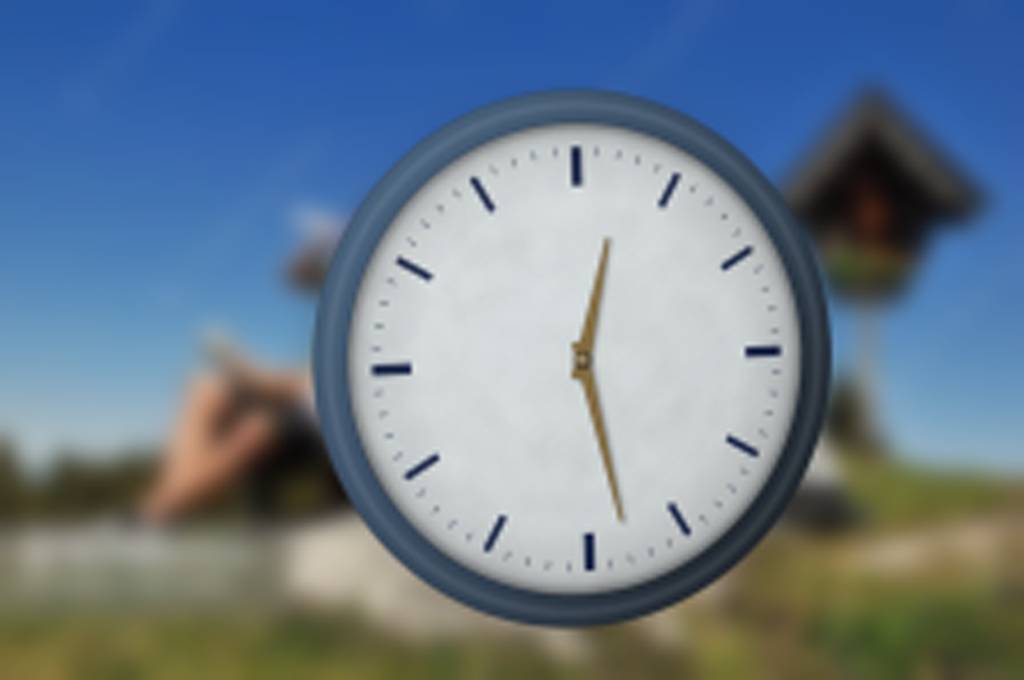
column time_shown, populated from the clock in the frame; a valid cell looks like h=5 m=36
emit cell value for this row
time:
h=12 m=28
